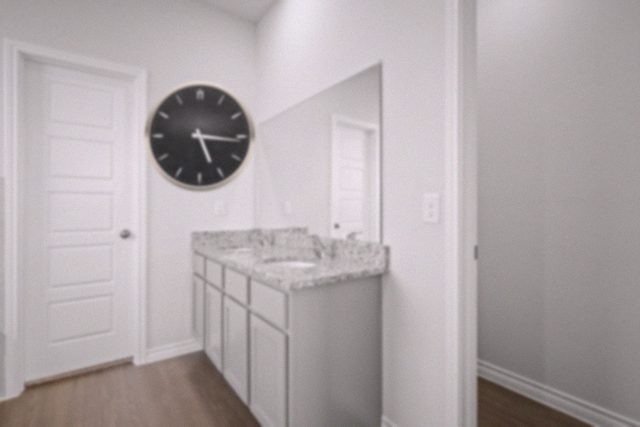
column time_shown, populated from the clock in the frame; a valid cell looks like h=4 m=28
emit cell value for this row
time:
h=5 m=16
